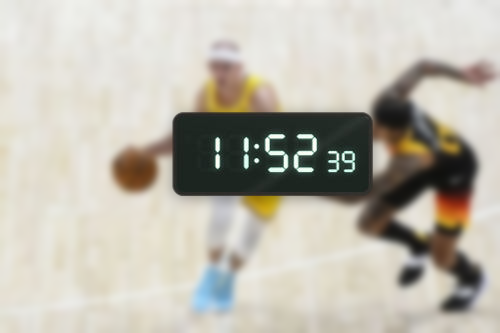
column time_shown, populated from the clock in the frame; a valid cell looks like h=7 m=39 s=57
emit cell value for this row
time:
h=11 m=52 s=39
